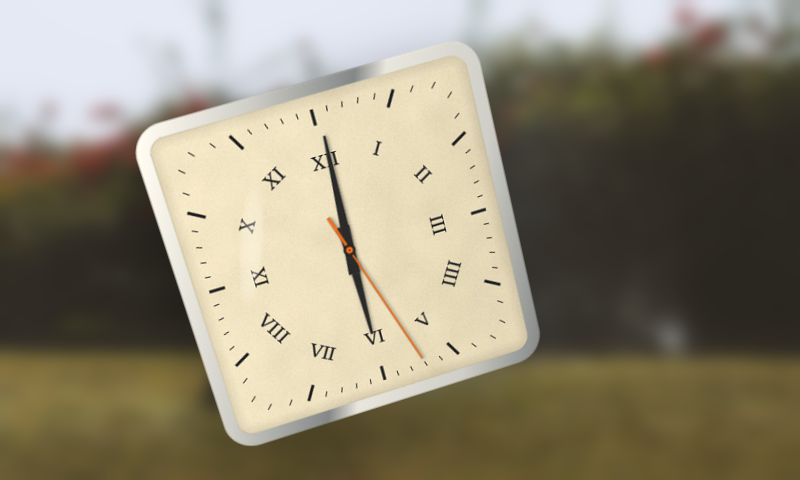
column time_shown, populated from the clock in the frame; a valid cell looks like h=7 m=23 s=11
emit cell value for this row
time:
h=6 m=0 s=27
